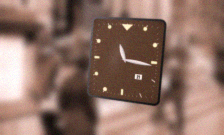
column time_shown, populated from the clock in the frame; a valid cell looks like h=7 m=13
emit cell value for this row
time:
h=11 m=16
